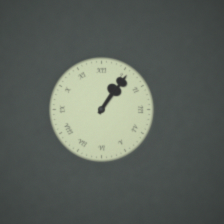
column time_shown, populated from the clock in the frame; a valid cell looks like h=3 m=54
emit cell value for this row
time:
h=1 m=6
